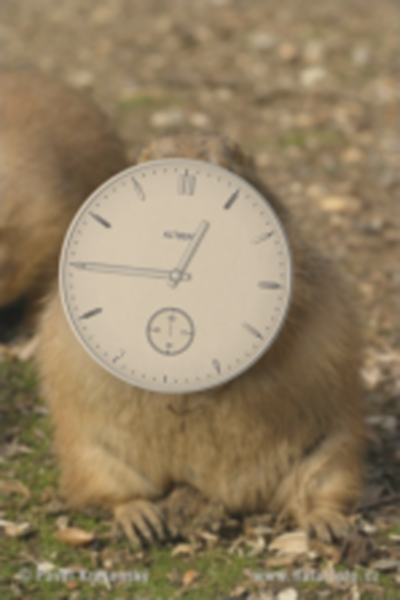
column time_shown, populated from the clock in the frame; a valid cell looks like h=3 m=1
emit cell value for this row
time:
h=12 m=45
